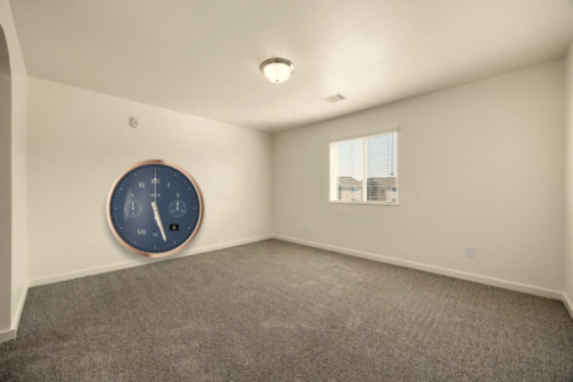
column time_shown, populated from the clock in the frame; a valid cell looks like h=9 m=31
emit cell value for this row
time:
h=5 m=27
